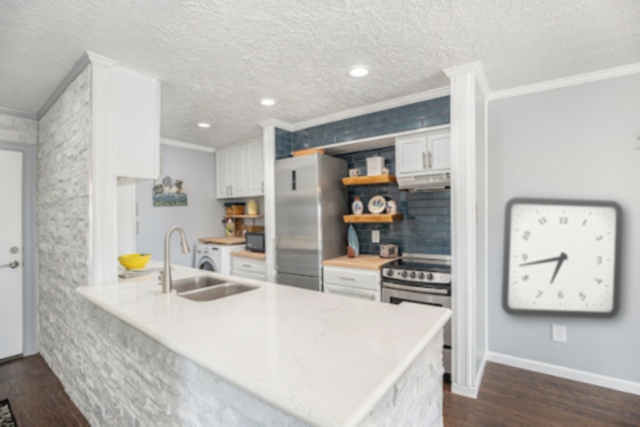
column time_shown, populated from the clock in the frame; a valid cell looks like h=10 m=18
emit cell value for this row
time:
h=6 m=43
